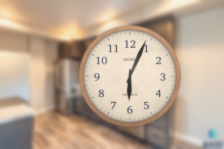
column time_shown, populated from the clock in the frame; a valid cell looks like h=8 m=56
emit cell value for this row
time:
h=6 m=4
